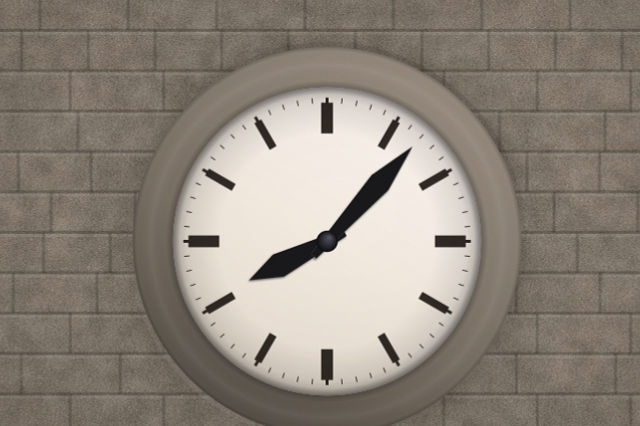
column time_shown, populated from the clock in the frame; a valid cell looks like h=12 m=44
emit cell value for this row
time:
h=8 m=7
